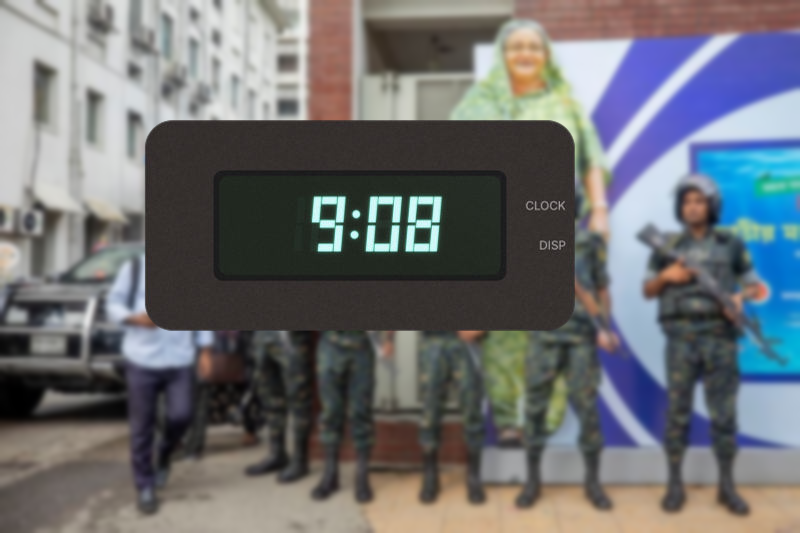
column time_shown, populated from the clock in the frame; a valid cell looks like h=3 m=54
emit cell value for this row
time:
h=9 m=8
